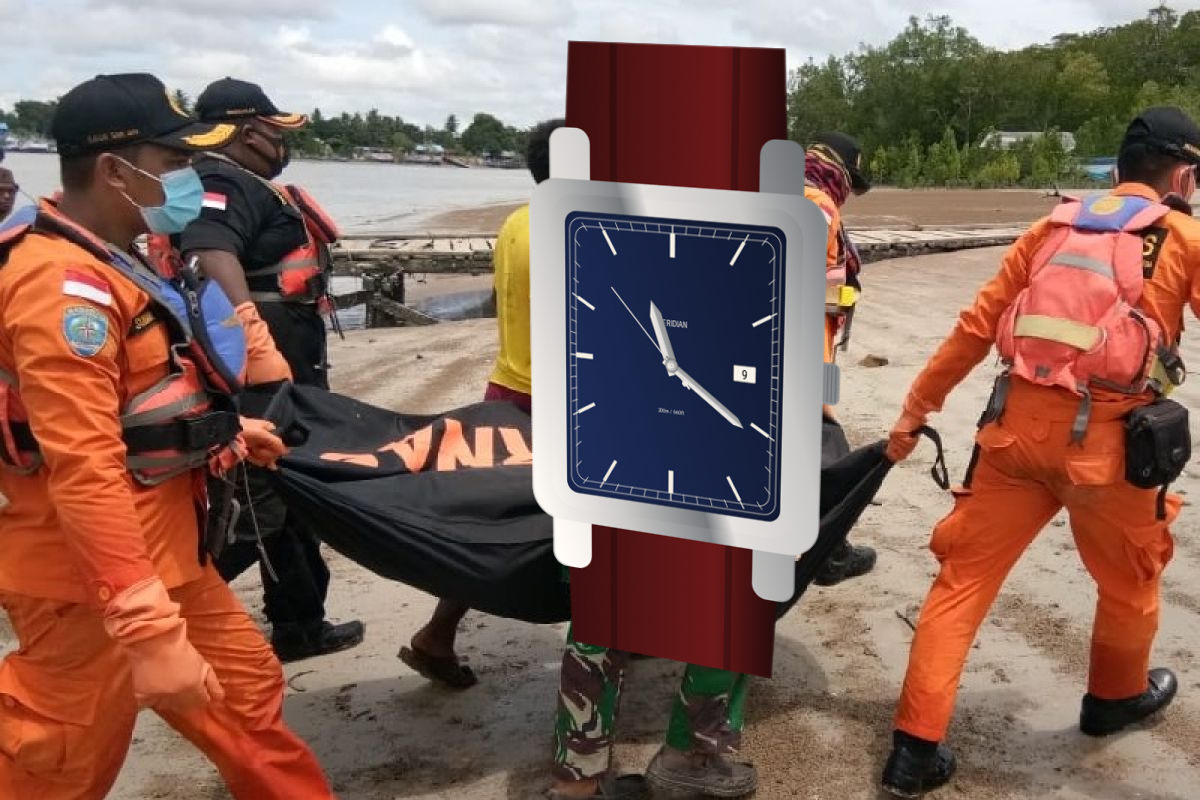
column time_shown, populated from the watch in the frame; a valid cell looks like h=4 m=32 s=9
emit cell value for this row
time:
h=11 m=20 s=53
